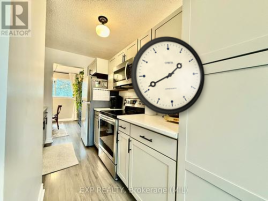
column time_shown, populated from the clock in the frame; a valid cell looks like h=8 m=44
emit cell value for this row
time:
h=1 m=41
